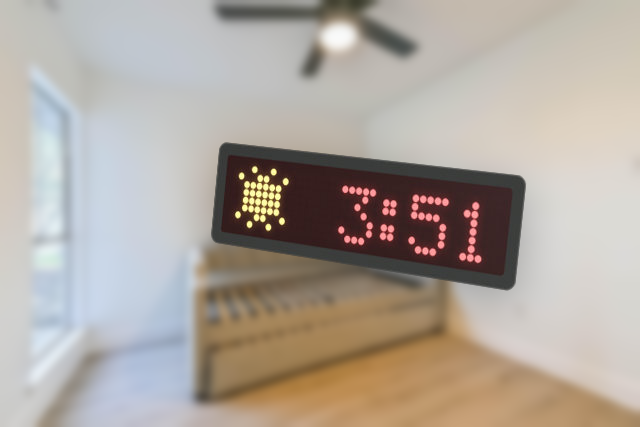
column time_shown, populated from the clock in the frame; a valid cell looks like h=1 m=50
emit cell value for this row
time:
h=3 m=51
